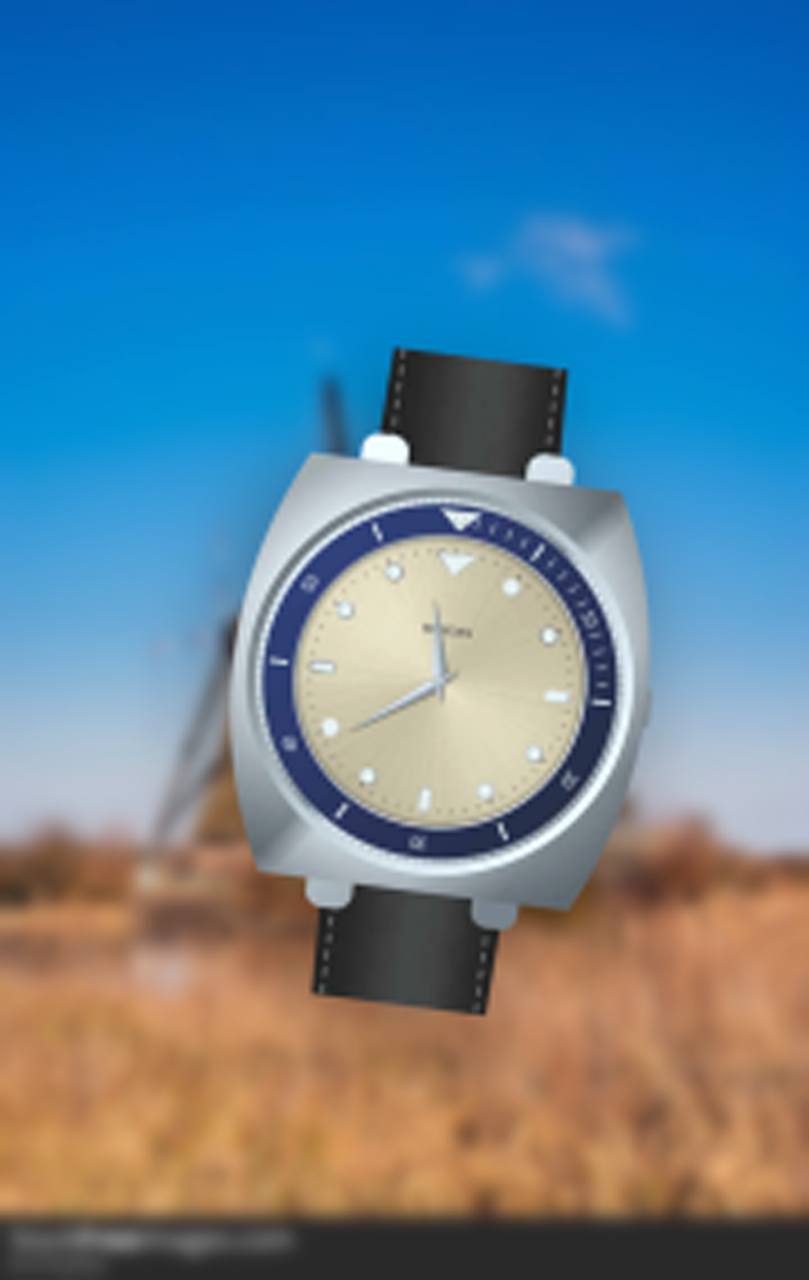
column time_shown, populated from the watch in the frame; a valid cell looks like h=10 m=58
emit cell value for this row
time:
h=11 m=39
